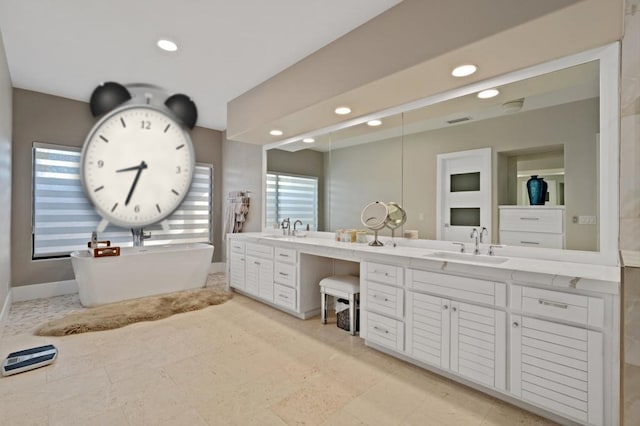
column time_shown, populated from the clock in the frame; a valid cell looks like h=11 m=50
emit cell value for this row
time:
h=8 m=33
